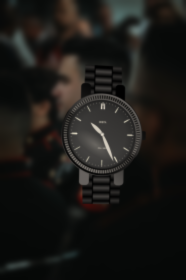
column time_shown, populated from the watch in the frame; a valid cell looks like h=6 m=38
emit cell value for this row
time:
h=10 m=26
